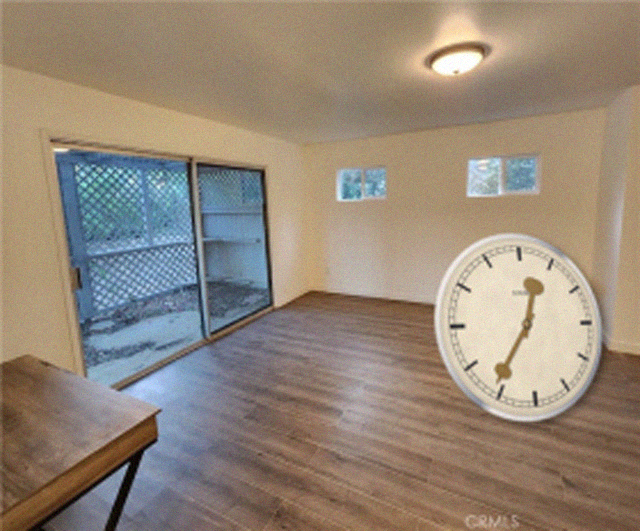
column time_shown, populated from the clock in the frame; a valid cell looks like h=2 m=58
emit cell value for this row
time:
h=12 m=36
